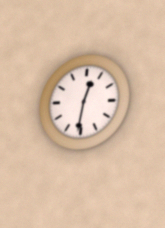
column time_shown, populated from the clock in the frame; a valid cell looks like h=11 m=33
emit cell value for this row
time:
h=12 m=31
